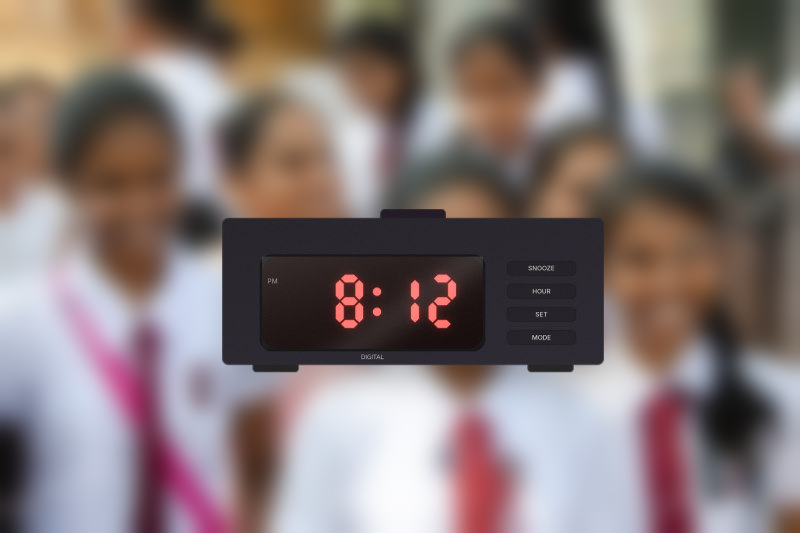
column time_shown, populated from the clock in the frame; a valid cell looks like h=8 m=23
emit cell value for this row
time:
h=8 m=12
